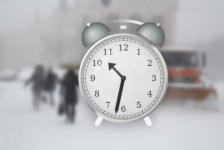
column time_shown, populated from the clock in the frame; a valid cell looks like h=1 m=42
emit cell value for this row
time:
h=10 m=32
